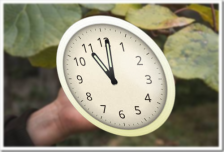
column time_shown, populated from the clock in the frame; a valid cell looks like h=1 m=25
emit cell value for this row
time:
h=11 m=1
